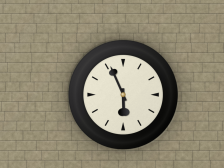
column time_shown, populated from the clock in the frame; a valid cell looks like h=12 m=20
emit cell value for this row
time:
h=5 m=56
